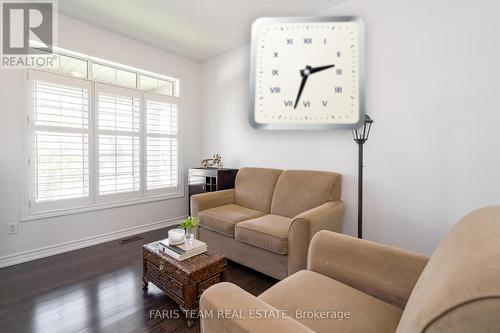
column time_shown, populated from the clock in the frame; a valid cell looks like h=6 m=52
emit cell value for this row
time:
h=2 m=33
